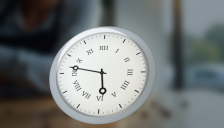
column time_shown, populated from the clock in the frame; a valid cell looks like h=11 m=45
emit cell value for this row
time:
h=5 m=47
